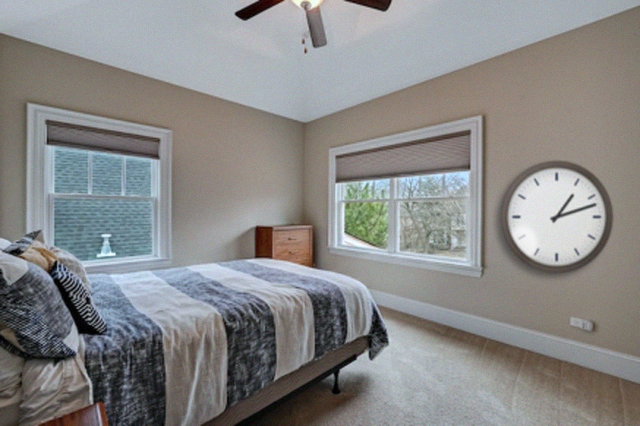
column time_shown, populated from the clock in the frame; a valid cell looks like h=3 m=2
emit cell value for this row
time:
h=1 m=12
